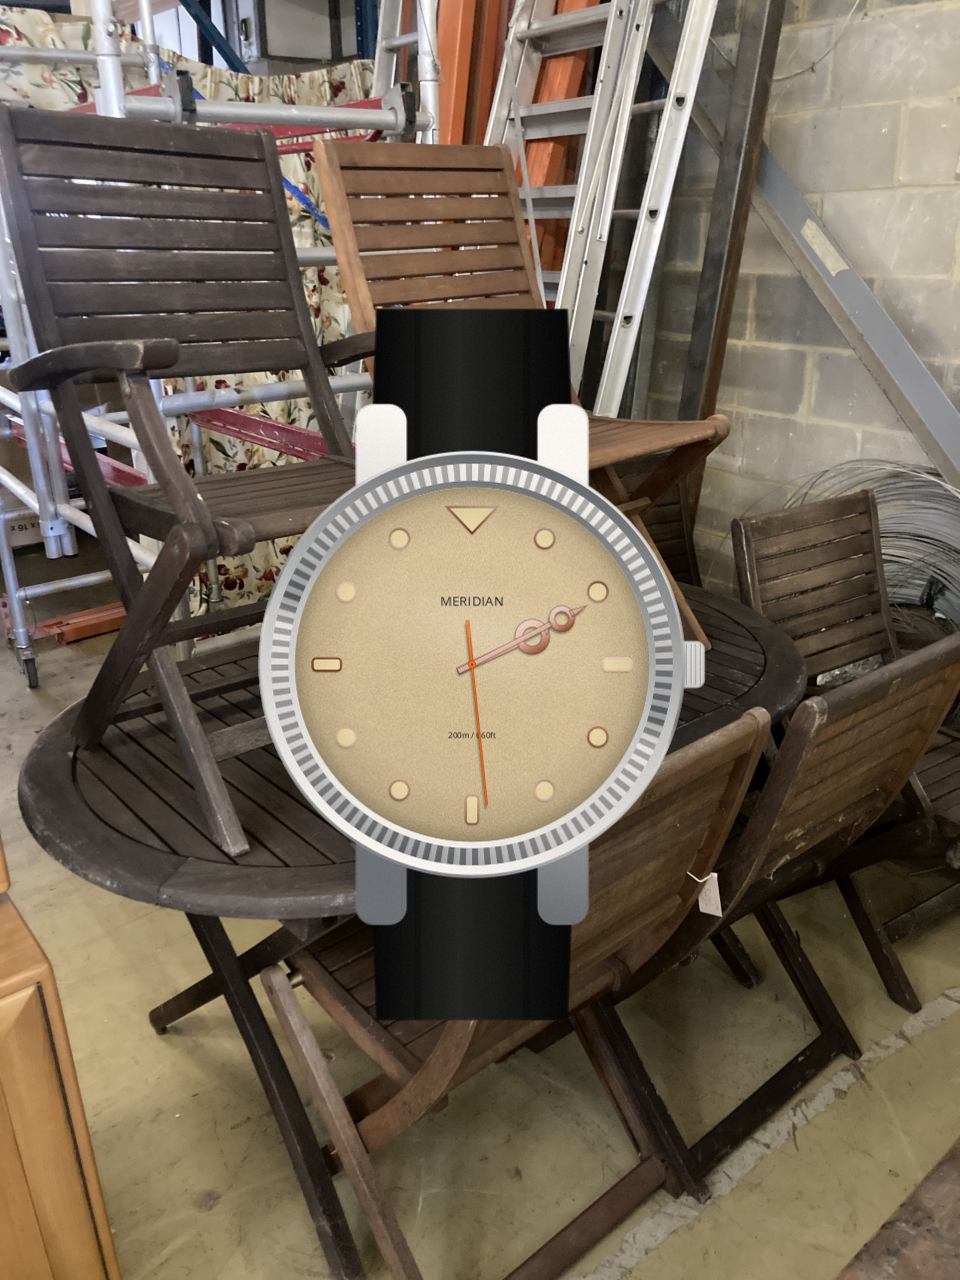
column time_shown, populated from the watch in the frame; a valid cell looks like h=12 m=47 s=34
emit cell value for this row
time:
h=2 m=10 s=29
